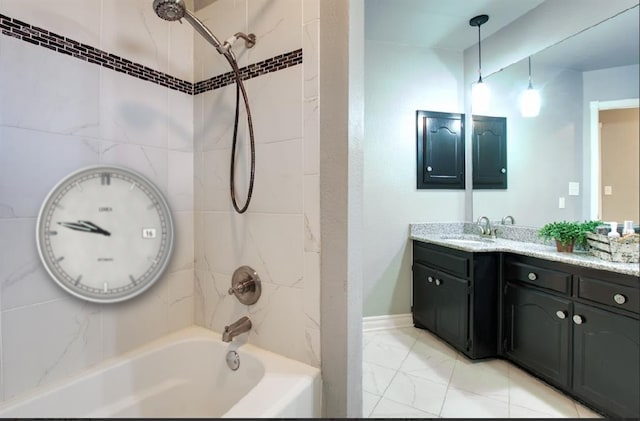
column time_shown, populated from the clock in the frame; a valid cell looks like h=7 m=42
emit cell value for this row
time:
h=9 m=47
